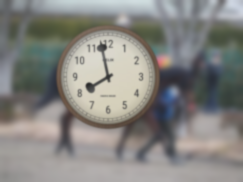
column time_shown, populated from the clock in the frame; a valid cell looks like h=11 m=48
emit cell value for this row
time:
h=7 m=58
